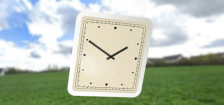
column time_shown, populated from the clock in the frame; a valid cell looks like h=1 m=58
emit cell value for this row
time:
h=1 m=50
